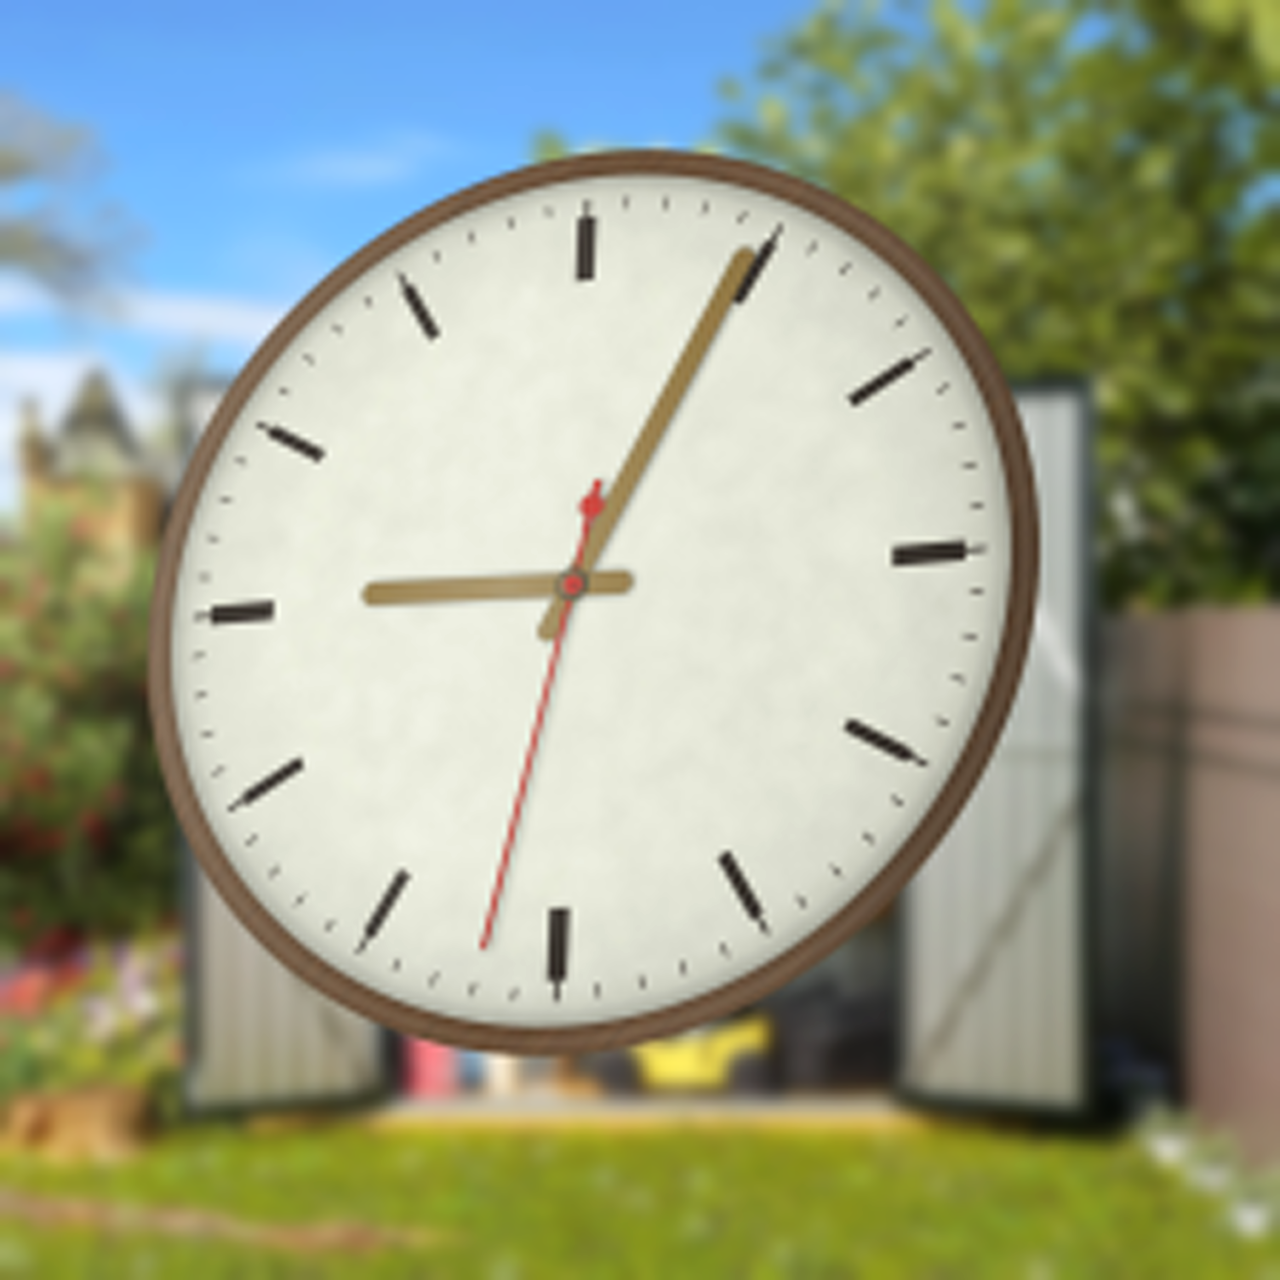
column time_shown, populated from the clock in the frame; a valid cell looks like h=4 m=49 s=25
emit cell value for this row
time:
h=9 m=4 s=32
